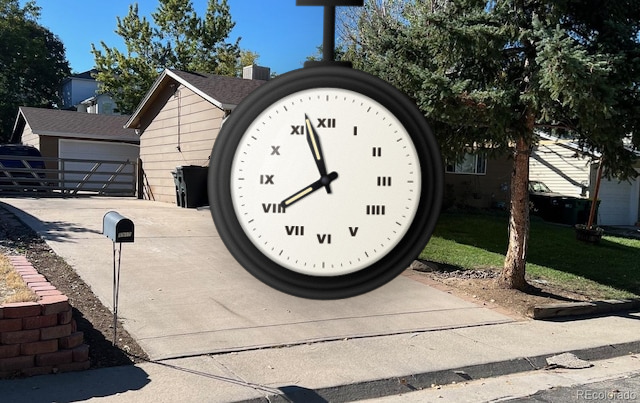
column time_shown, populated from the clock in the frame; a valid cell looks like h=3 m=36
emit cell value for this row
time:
h=7 m=57
